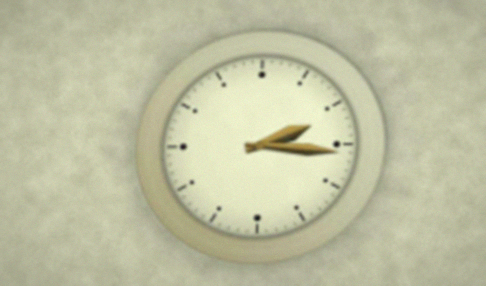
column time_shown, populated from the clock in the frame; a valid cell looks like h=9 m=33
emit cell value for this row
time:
h=2 m=16
